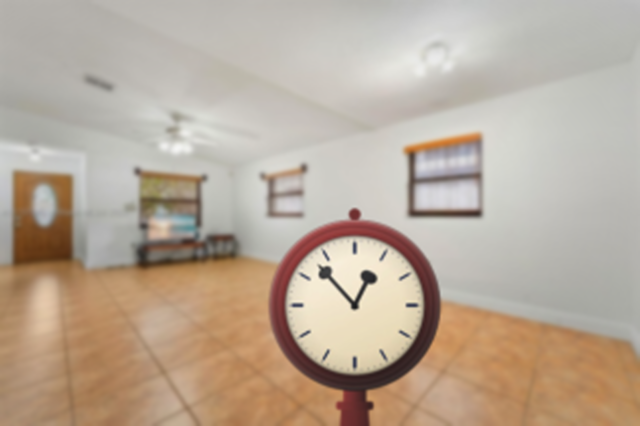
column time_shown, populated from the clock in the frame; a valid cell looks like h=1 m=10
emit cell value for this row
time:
h=12 m=53
